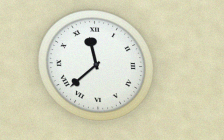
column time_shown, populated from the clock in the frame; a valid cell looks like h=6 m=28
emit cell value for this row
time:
h=11 m=38
